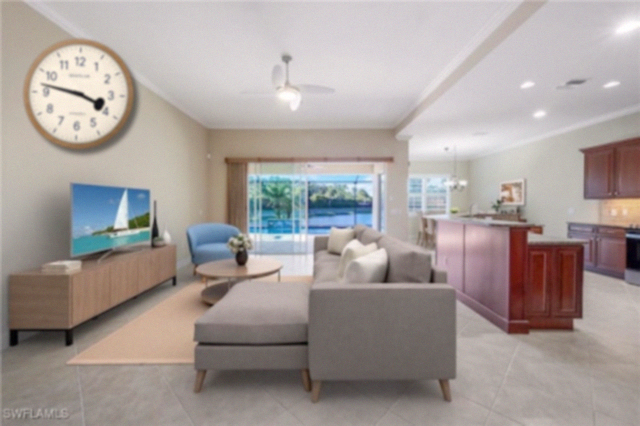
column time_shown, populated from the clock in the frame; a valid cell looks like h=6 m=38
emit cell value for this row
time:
h=3 m=47
